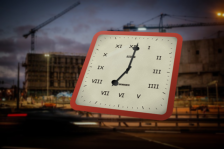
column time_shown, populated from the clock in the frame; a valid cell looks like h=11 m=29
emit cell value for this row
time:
h=7 m=1
